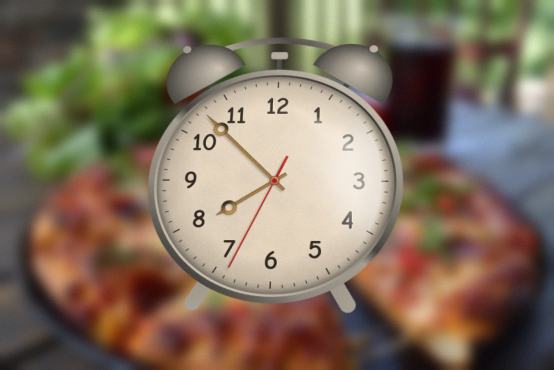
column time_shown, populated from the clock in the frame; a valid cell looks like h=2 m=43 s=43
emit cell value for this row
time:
h=7 m=52 s=34
